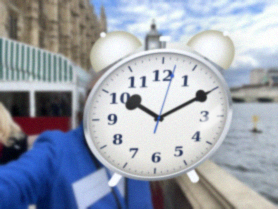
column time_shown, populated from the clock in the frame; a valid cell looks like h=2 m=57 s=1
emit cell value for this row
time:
h=10 m=10 s=2
